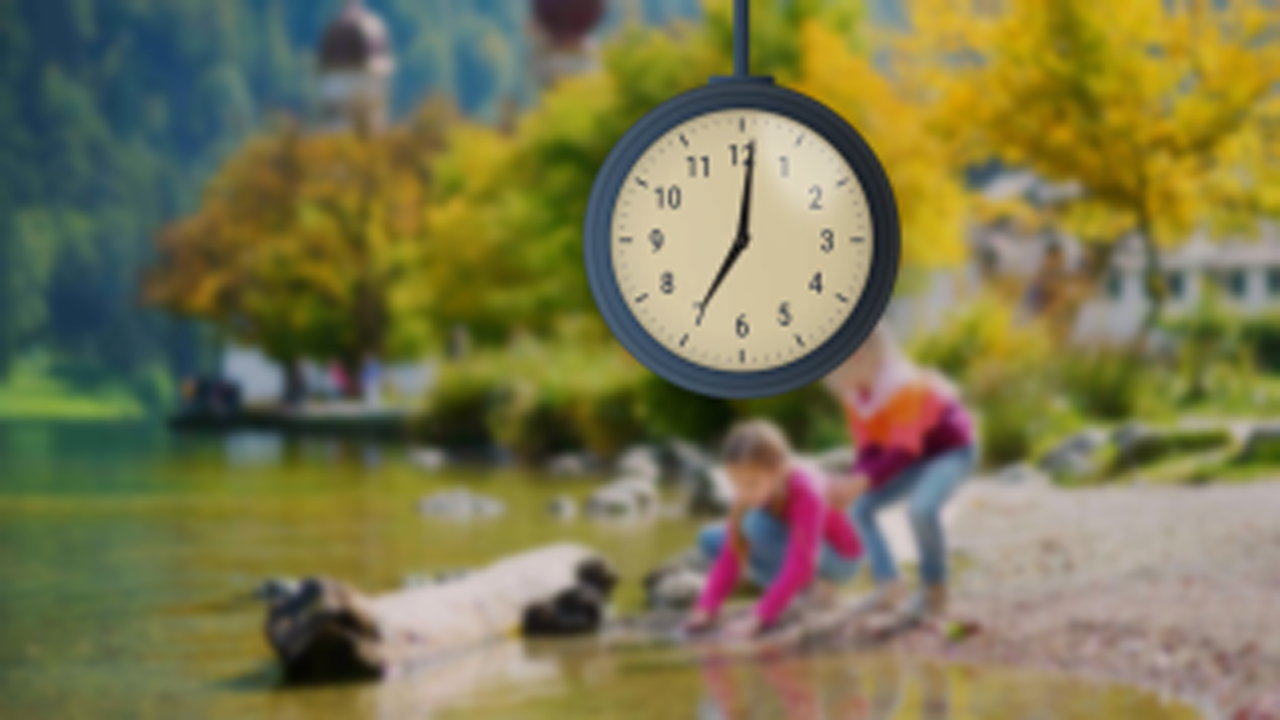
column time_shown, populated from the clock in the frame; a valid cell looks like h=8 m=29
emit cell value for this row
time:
h=7 m=1
